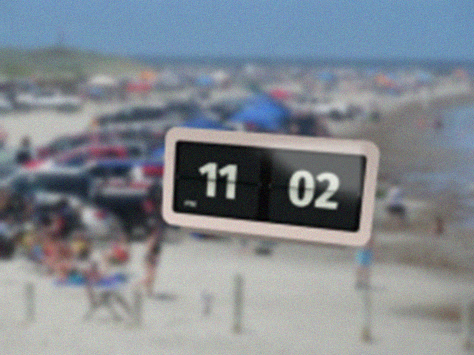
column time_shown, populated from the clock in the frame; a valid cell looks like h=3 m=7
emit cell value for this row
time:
h=11 m=2
